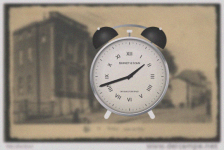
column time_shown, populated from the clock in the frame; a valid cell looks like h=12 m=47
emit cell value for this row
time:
h=1 m=42
